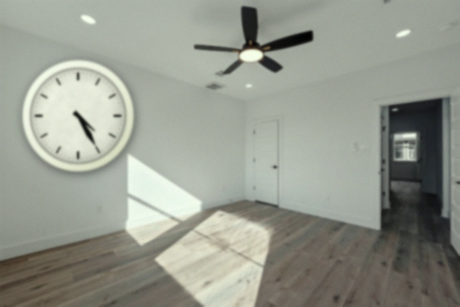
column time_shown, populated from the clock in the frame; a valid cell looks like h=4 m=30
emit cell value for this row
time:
h=4 m=25
